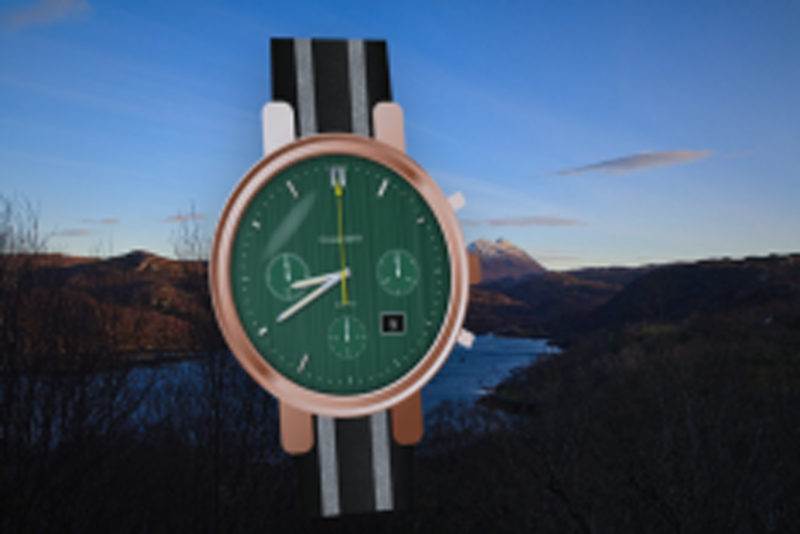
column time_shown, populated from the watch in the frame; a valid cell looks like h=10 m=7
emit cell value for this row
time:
h=8 m=40
